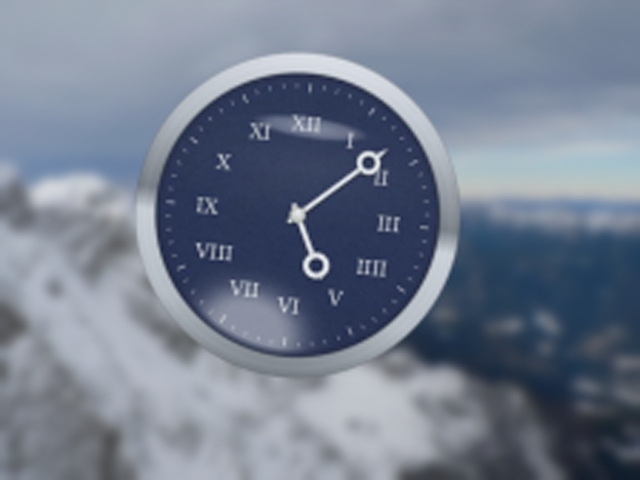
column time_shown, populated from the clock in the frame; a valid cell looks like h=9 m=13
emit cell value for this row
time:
h=5 m=8
